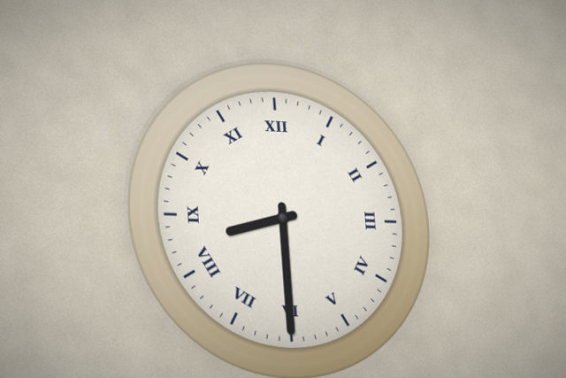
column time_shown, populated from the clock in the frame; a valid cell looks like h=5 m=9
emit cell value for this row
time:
h=8 m=30
